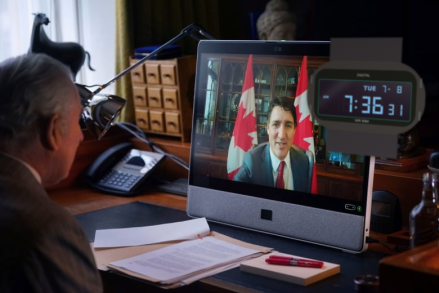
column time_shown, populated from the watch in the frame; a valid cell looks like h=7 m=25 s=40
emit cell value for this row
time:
h=7 m=36 s=31
